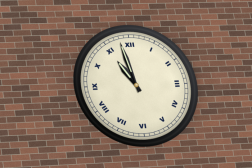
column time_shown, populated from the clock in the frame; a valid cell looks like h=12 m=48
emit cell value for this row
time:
h=10 m=58
